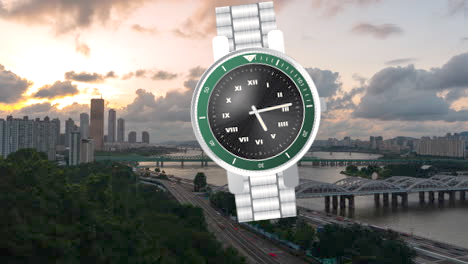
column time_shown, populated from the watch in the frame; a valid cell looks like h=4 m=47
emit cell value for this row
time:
h=5 m=14
